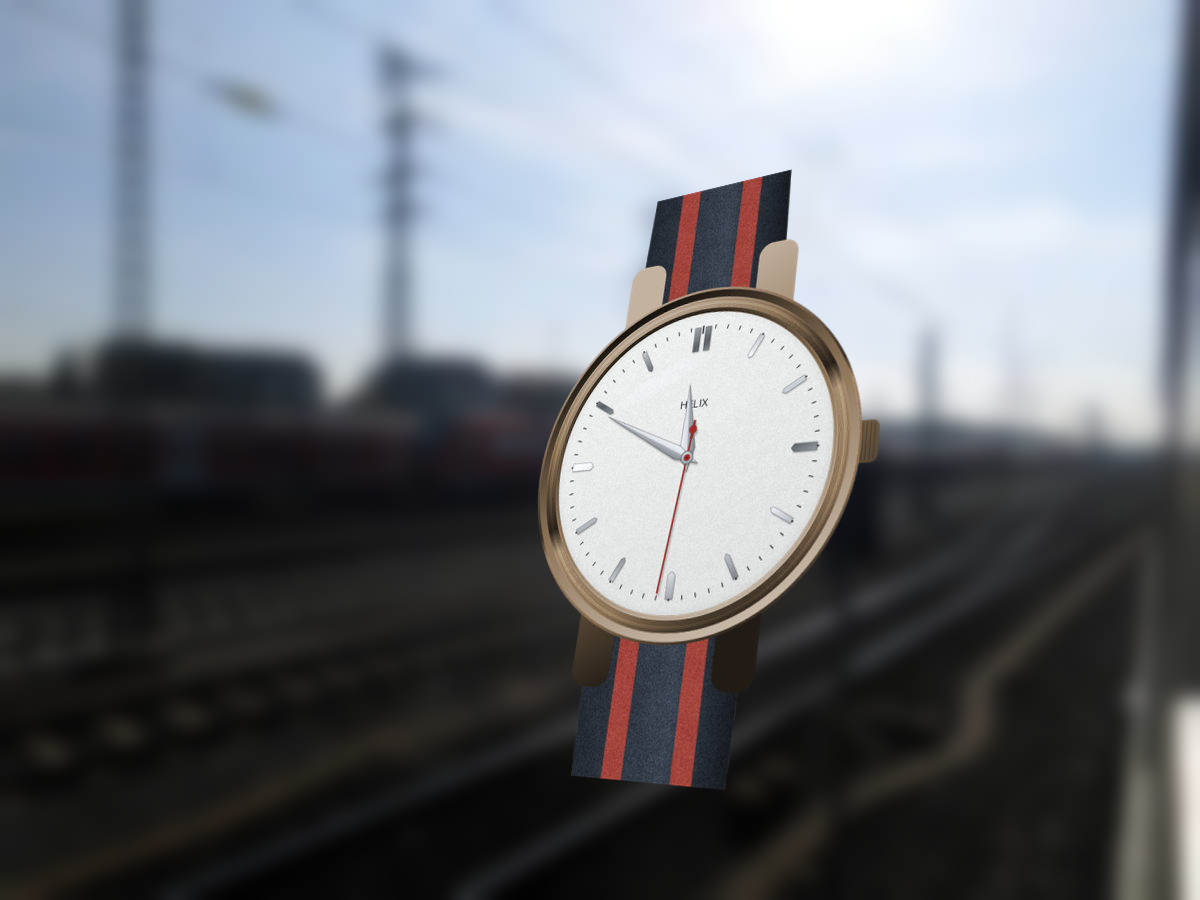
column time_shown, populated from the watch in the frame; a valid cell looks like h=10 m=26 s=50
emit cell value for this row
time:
h=11 m=49 s=31
